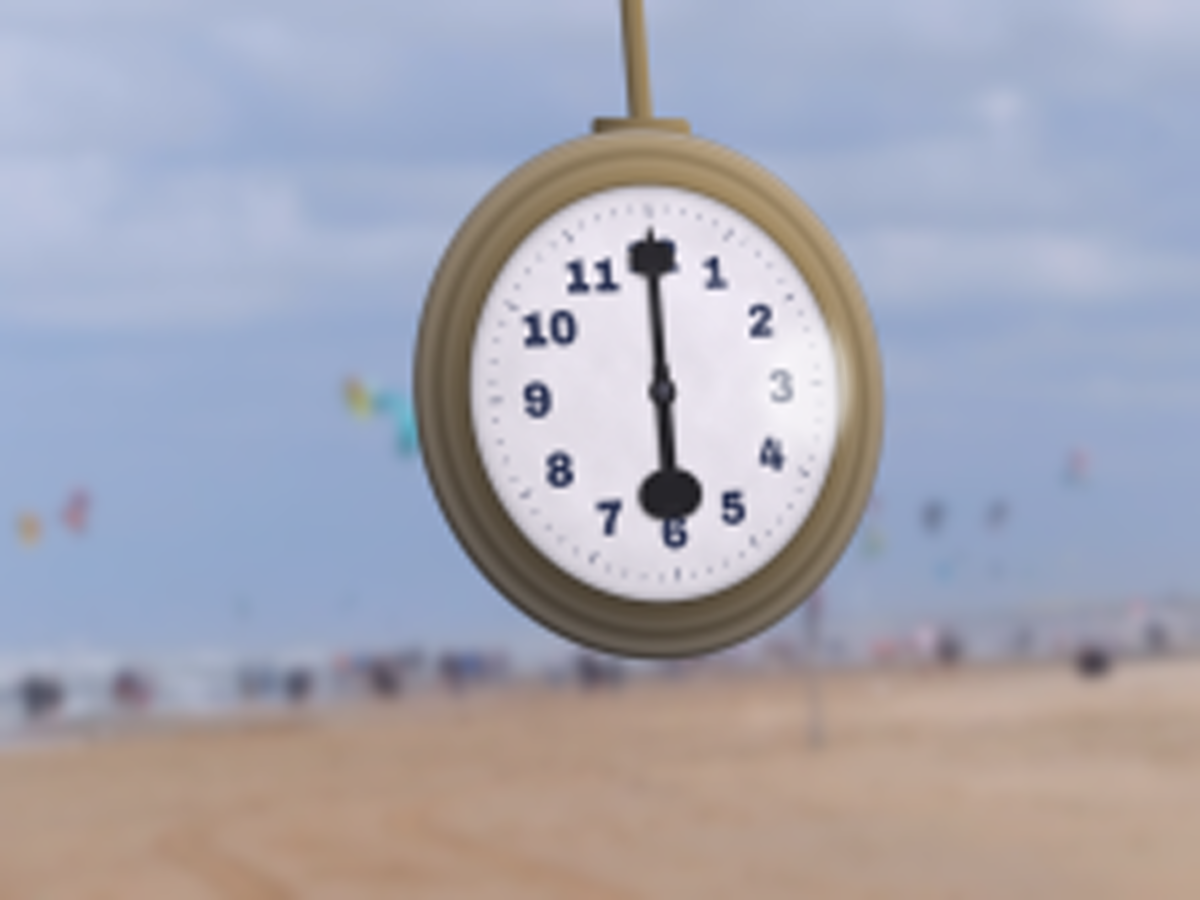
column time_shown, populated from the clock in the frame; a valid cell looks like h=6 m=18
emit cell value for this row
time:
h=6 m=0
